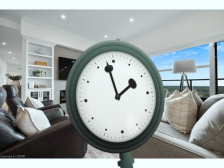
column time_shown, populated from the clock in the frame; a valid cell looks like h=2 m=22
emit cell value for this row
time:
h=1 m=58
